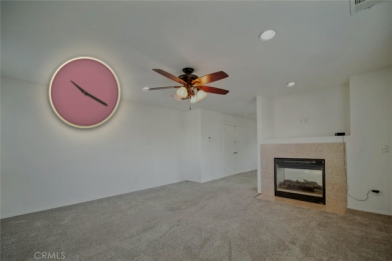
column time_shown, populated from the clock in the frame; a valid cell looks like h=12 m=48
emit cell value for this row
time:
h=10 m=20
